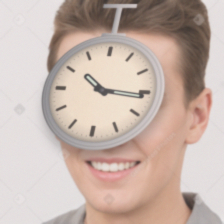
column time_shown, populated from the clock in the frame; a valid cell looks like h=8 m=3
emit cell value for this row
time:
h=10 m=16
